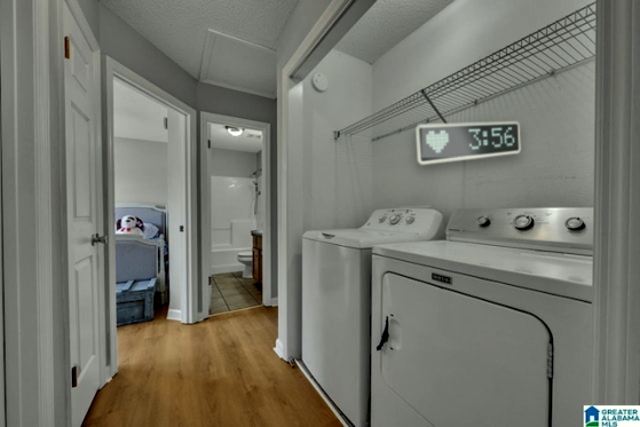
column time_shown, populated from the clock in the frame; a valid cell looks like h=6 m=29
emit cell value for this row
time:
h=3 m=56
